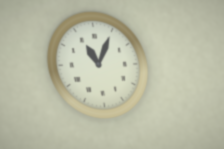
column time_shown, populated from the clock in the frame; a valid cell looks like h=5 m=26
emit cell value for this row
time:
h=11 m=5
